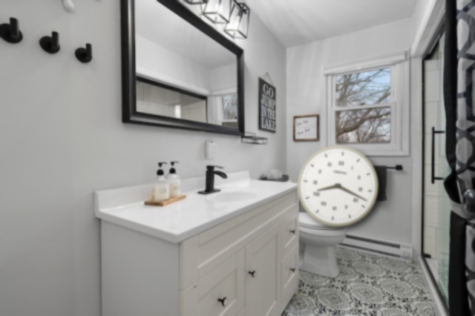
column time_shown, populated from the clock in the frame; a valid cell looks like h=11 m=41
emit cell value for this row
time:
h=8 m=18
